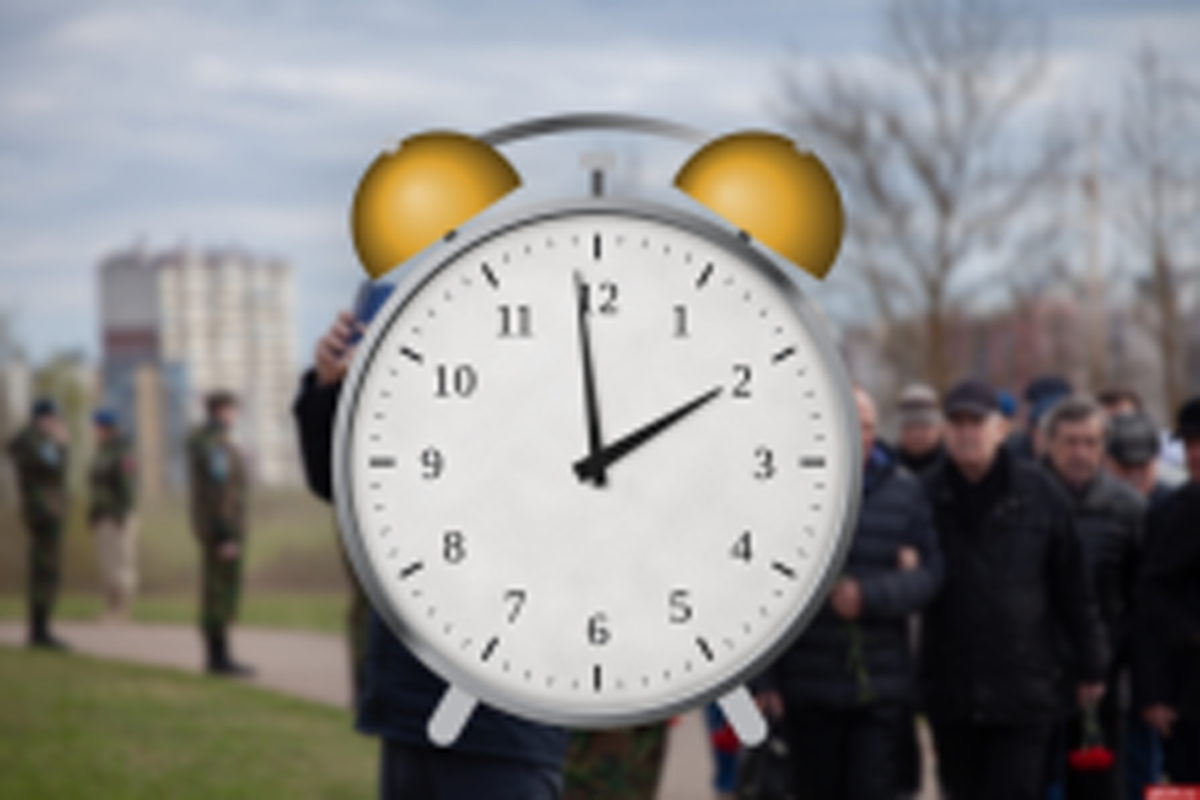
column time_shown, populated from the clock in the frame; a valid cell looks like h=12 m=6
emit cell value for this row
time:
h=1 m=59
